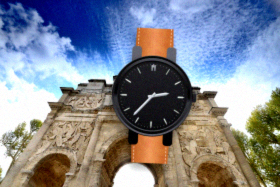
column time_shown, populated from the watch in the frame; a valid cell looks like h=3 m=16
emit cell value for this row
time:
h=2 m=37
